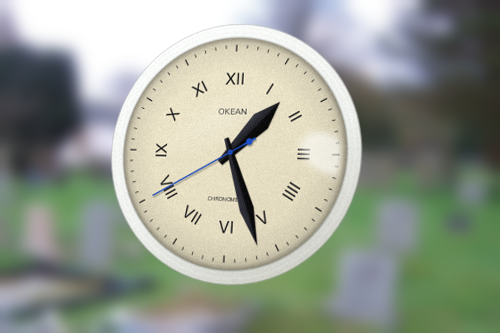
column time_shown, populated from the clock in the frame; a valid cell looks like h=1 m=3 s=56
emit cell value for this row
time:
h=1 m=26 s=40
